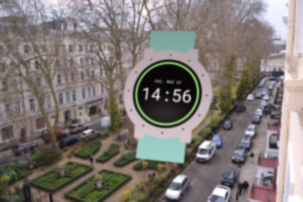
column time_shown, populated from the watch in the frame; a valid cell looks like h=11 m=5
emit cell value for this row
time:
h=14 m=56
